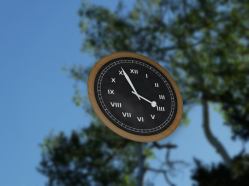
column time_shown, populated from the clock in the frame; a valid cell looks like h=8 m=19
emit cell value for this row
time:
h=3 m=56
